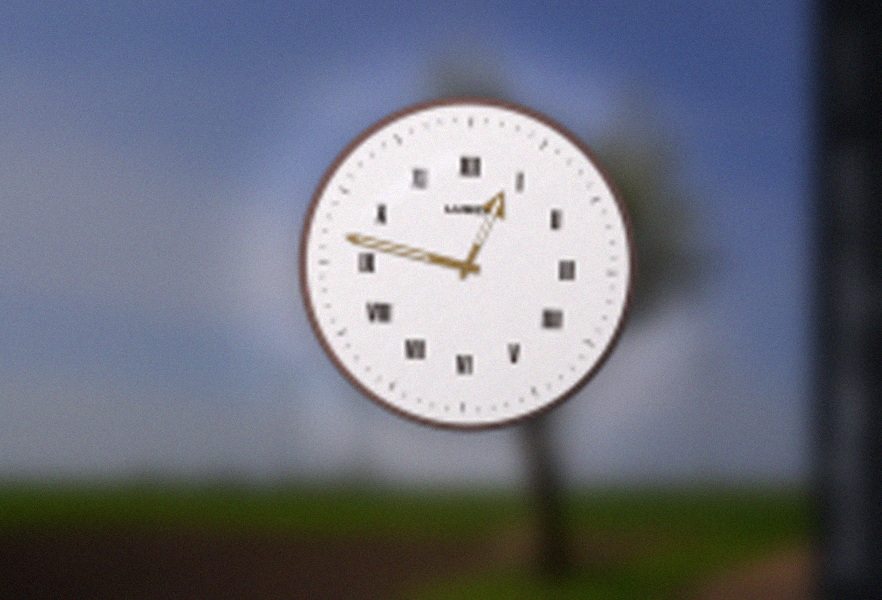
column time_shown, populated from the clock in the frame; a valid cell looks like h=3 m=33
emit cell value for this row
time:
h=12 m=47
